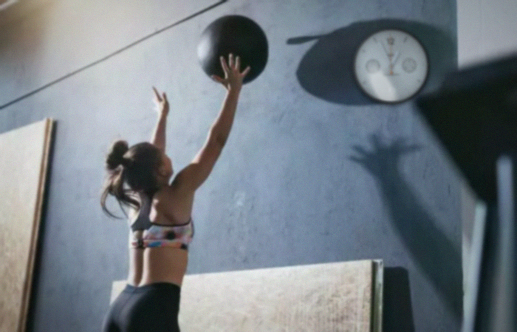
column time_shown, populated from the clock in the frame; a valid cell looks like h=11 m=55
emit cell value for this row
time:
h=12 m=56
